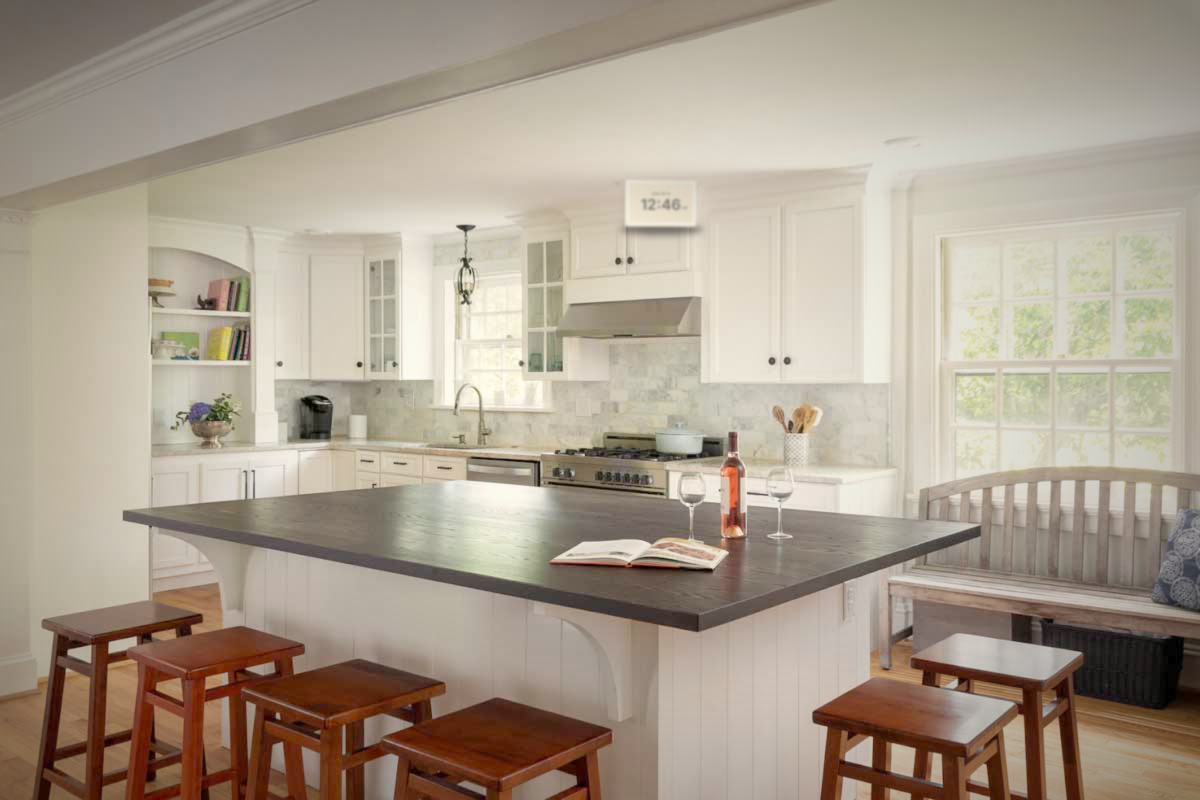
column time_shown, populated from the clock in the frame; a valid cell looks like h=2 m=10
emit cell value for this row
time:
h=12 m=46
